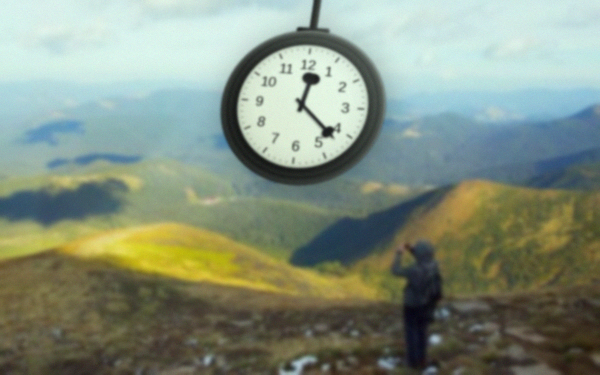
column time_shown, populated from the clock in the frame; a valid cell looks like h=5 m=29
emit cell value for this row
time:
h=12 m=22
